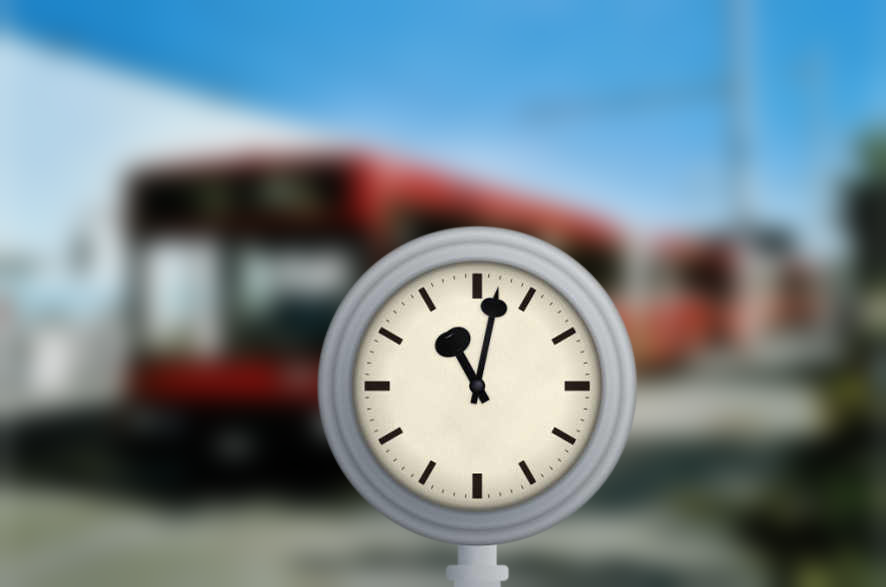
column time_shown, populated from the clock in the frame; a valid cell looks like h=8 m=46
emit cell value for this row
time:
h=11 m=2
